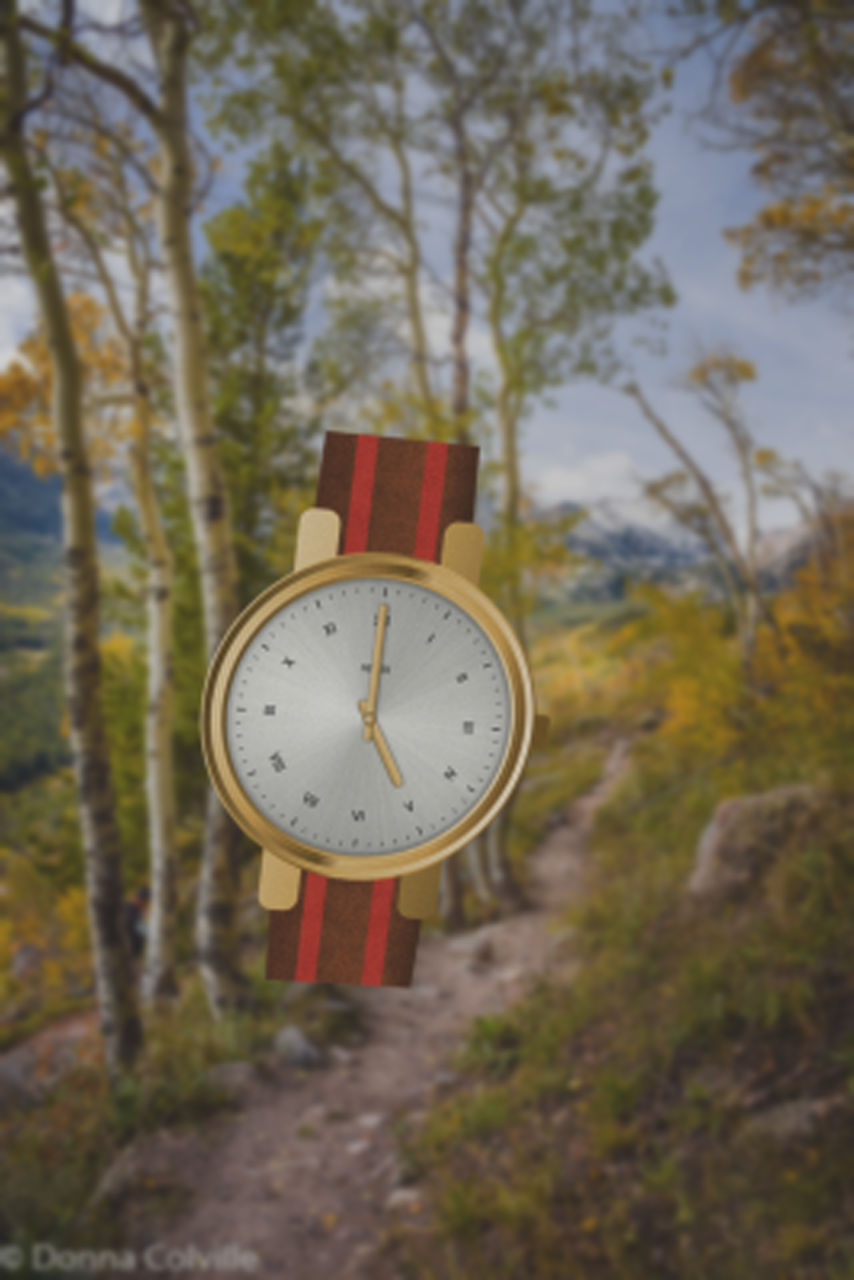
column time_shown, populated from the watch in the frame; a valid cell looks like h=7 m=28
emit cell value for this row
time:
h=5 m=0
